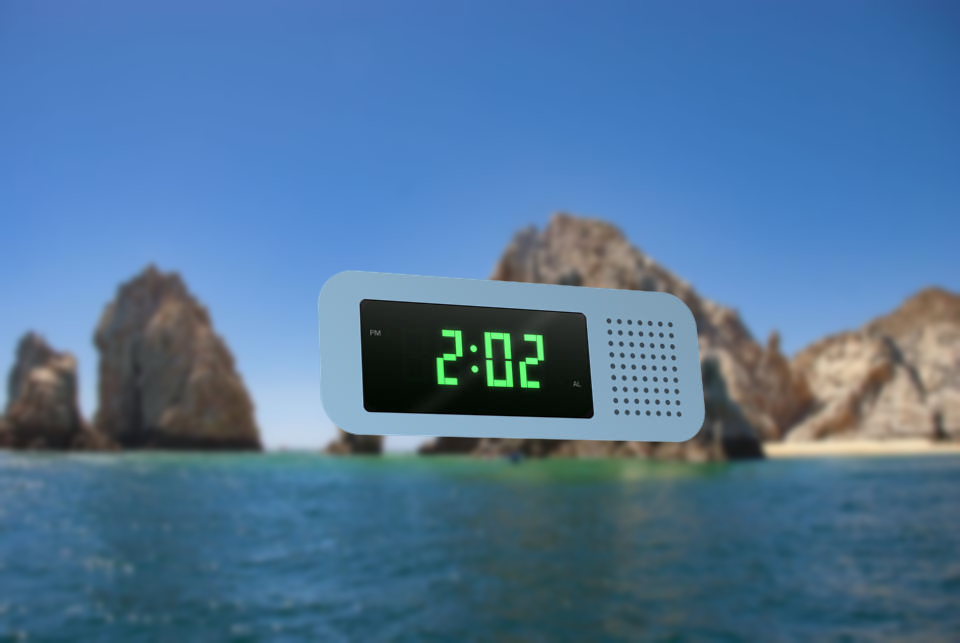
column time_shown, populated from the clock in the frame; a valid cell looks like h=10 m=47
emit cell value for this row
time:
h=2 m=2
